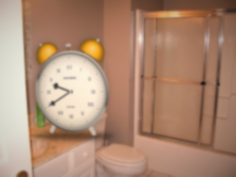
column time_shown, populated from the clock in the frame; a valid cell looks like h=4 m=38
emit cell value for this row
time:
h=9 m=40
